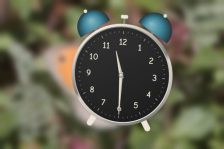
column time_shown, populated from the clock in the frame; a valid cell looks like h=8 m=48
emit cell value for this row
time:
h=11 m=30
